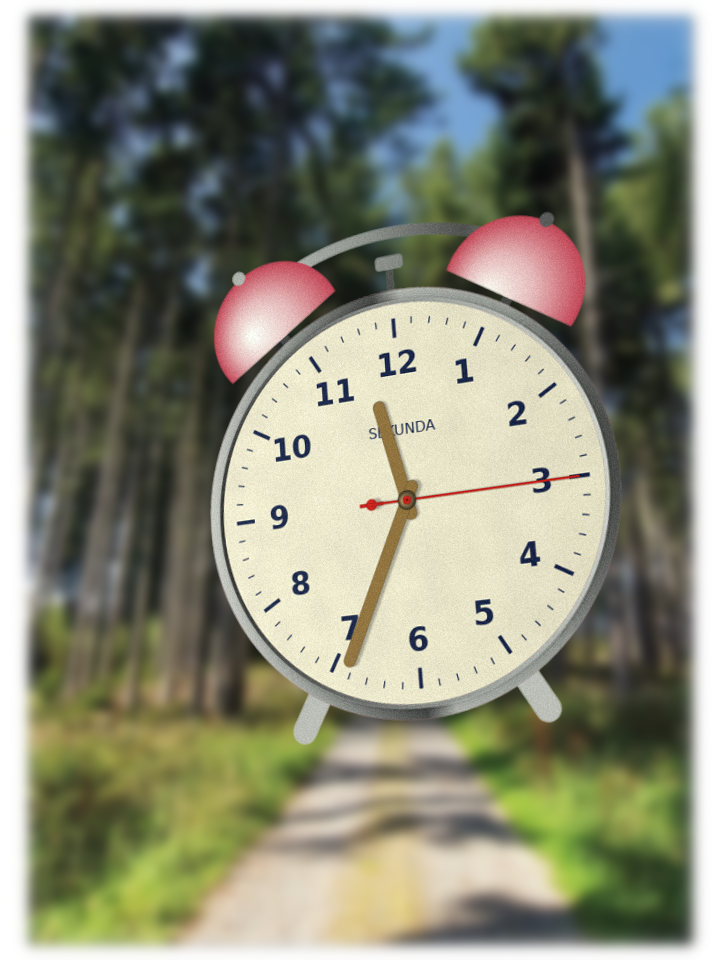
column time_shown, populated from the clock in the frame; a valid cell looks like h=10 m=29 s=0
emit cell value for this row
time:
h=11 m=34 s=15
